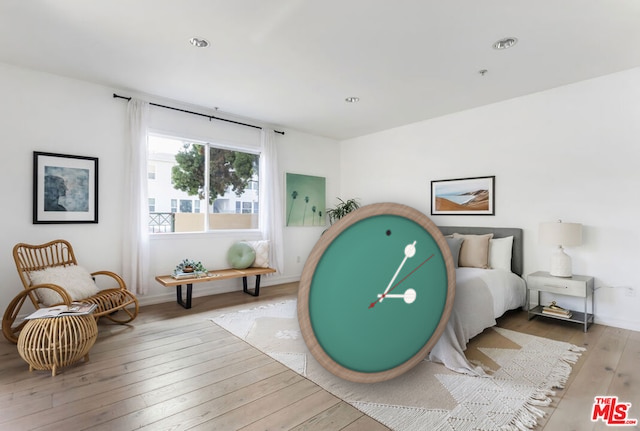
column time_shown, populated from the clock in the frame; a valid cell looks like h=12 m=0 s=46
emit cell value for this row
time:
h=3 m=5 s=9
